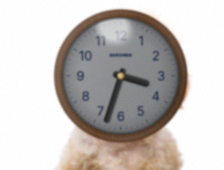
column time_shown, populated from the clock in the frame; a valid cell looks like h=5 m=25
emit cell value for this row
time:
h=3 m=33
